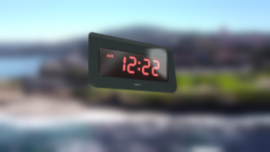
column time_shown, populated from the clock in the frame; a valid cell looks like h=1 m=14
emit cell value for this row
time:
h=12 m=22
